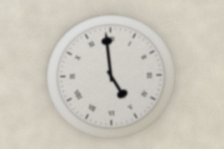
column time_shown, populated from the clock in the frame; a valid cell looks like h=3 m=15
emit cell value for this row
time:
h=4 m=59
